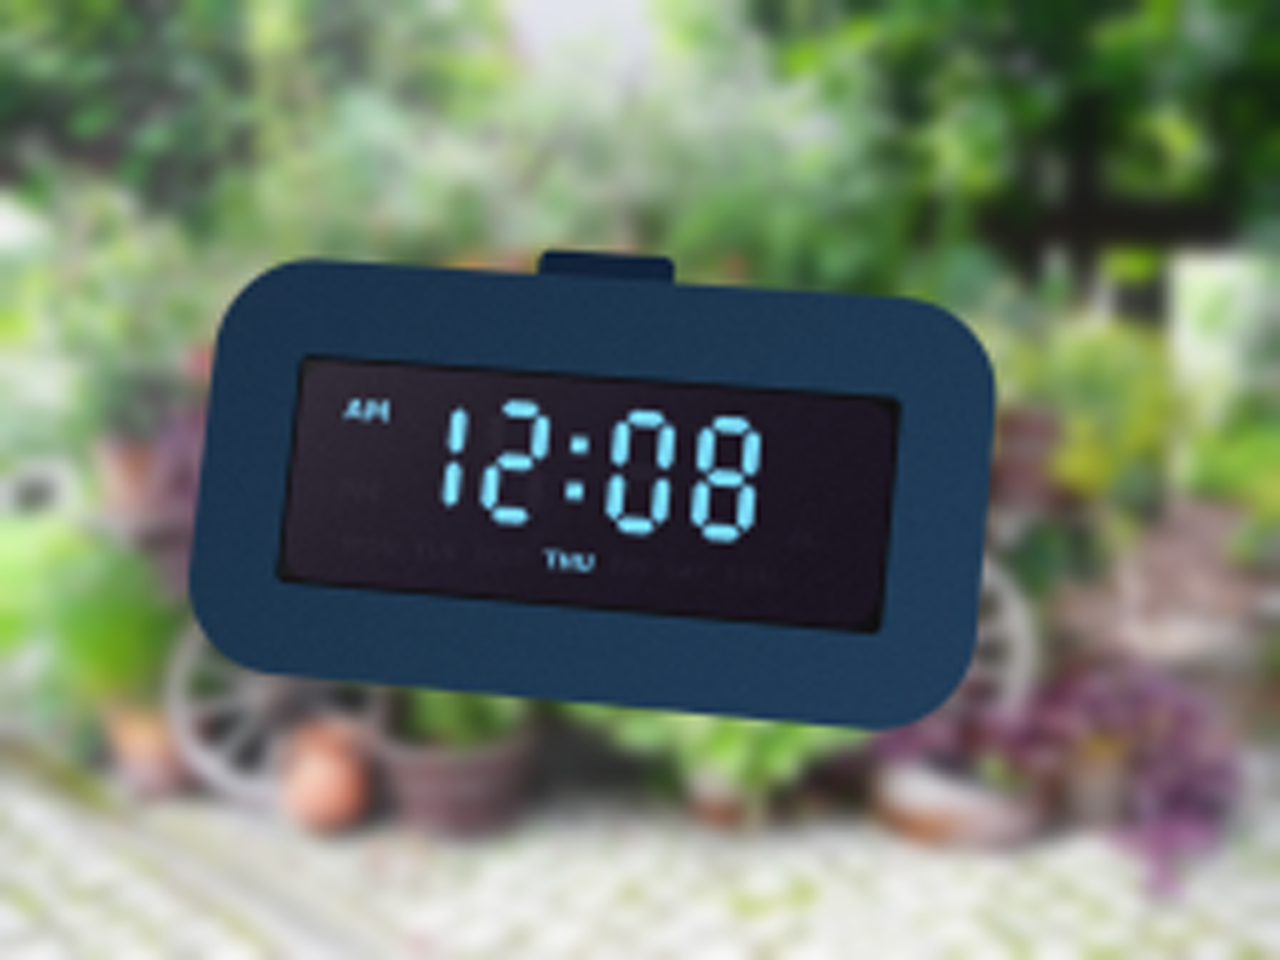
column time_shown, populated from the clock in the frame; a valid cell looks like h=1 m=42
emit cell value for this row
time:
h=12 m=8
